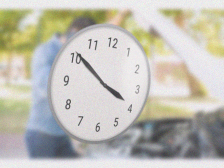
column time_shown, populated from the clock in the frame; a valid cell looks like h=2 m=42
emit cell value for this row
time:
h=3 m=51
